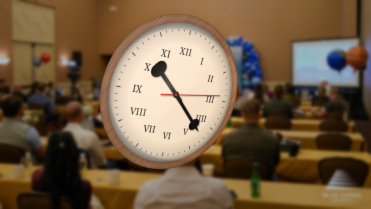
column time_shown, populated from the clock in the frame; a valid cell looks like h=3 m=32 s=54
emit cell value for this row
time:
h=10 m=22 s=14
